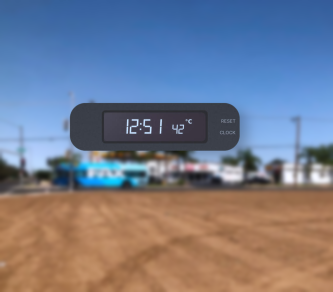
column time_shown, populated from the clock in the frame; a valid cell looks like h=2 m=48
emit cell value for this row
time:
h=12 m=51
